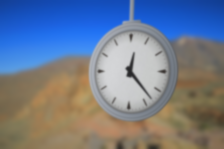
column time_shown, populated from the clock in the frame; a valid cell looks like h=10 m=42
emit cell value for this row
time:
h=12 m=23
